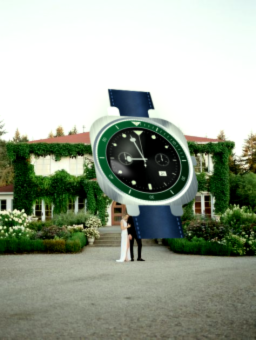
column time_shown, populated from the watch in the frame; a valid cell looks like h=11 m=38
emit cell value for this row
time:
h=8 m=57
